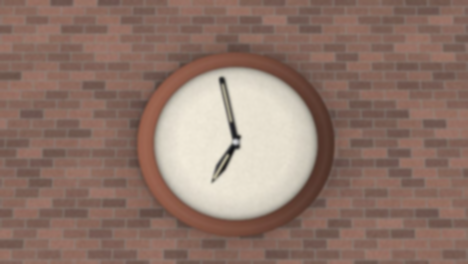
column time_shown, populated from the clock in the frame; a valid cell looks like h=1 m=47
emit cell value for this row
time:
h=6 m=58
